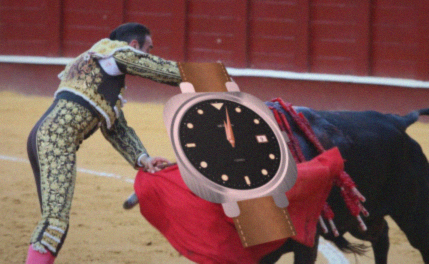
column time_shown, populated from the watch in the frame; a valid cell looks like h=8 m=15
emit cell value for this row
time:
h=12 m=2
